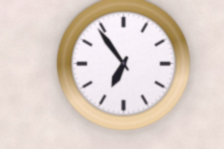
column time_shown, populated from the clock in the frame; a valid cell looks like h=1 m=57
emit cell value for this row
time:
h=6 m=54
